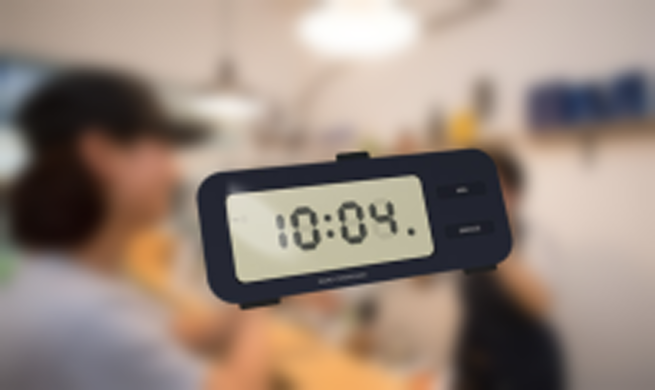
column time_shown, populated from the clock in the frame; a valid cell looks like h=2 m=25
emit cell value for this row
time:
h=10 m=4
